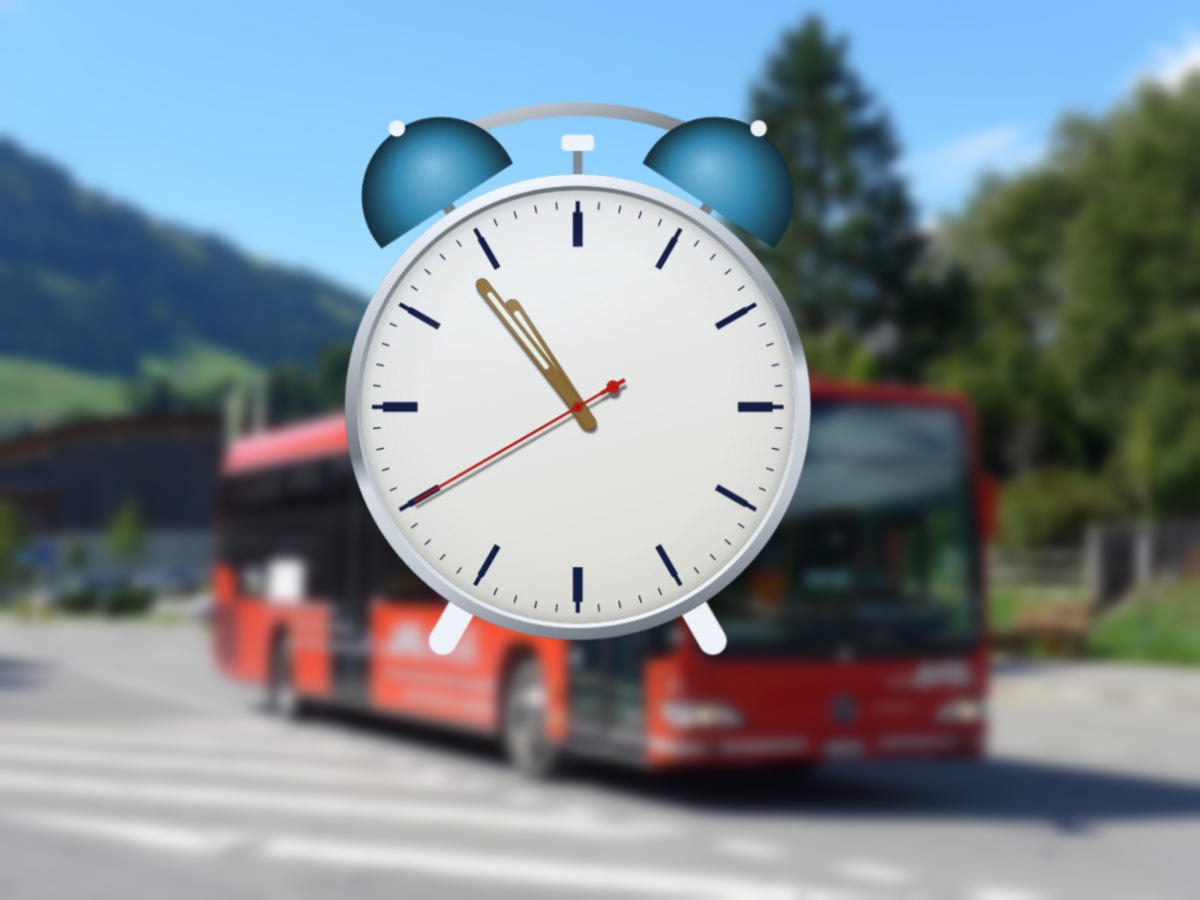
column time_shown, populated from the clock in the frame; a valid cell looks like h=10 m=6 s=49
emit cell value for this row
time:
h=10 m=53 s=40
